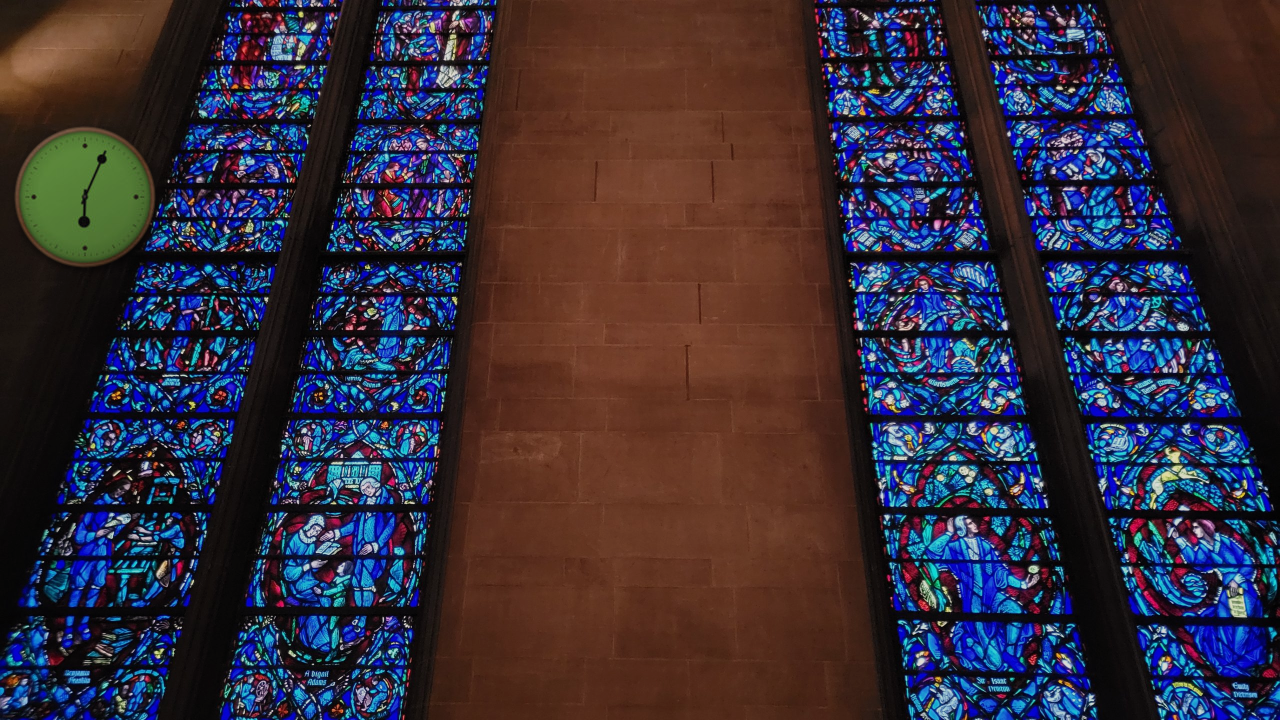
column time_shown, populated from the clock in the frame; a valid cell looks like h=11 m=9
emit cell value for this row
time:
h=6 m=4
